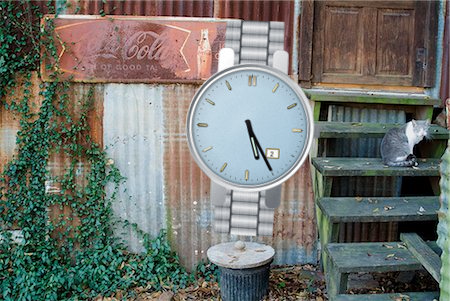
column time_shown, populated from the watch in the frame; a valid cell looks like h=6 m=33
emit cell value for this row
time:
h=5 m=25
